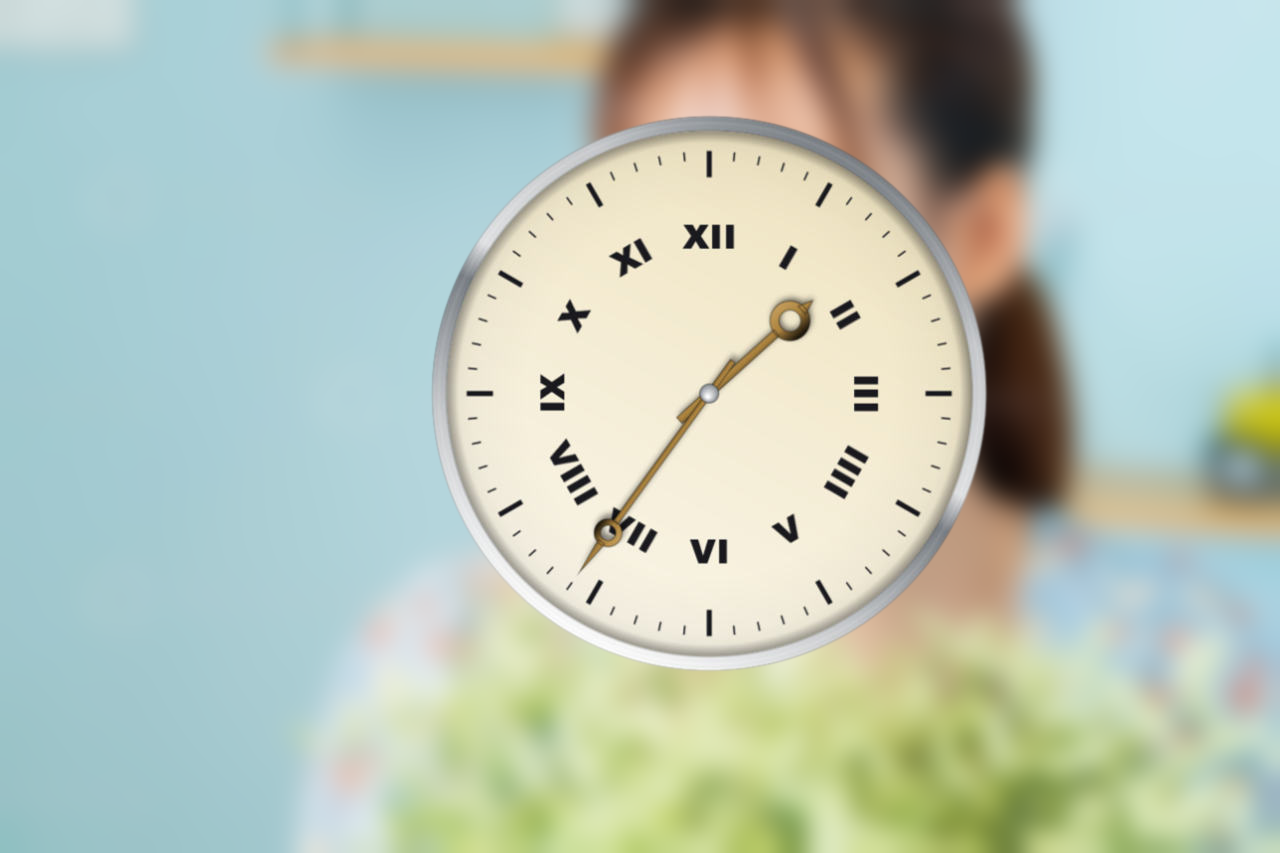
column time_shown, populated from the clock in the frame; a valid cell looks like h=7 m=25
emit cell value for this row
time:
h=1 m=36
